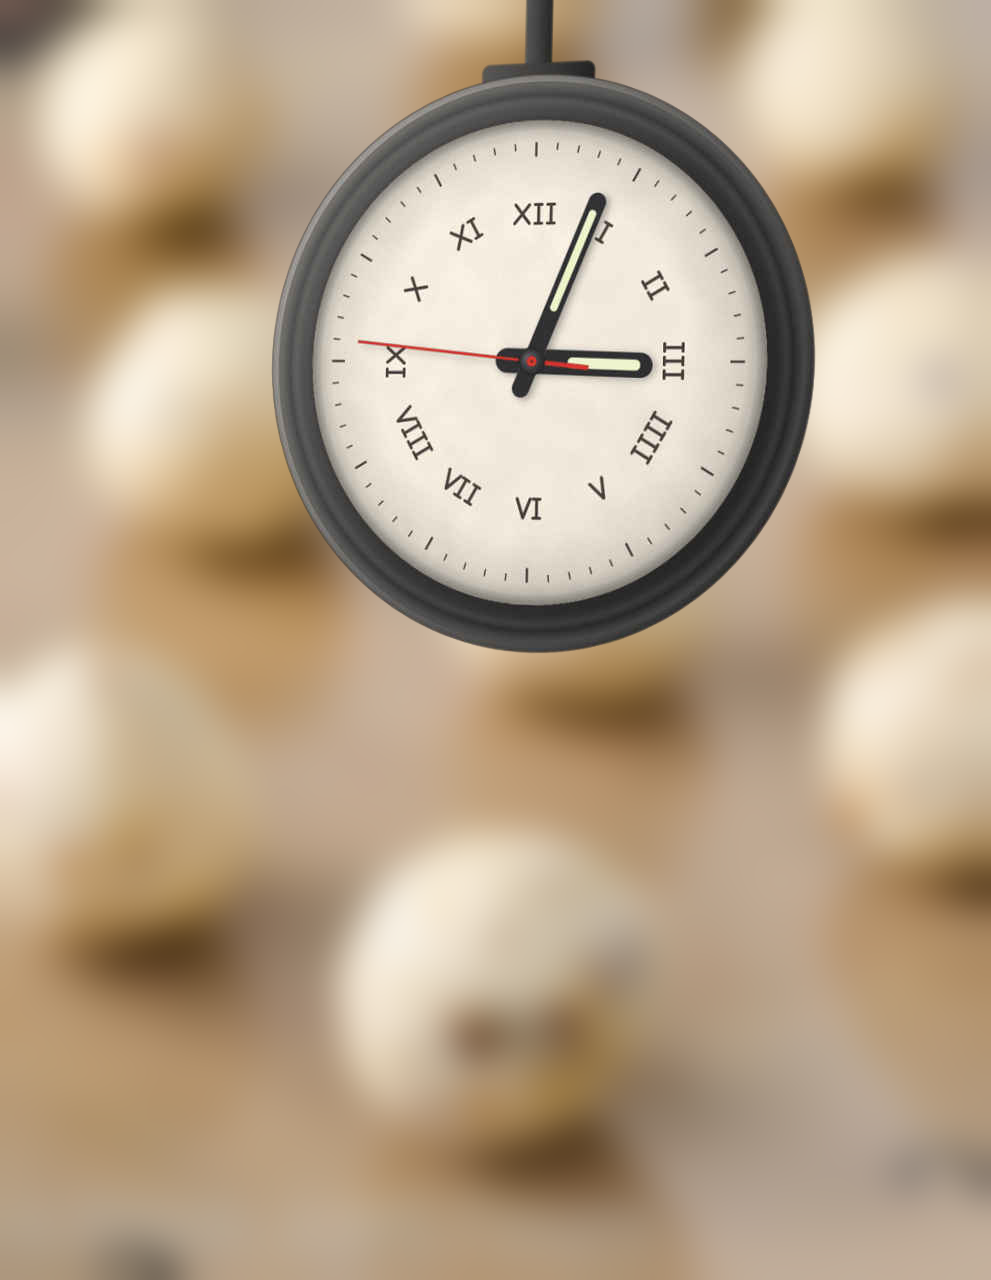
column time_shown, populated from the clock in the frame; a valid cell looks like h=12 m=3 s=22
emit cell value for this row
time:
h=3 m=3 s=46
